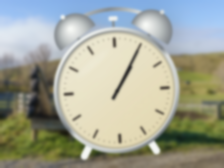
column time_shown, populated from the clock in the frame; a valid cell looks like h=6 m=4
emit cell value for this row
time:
h=1 m=5
